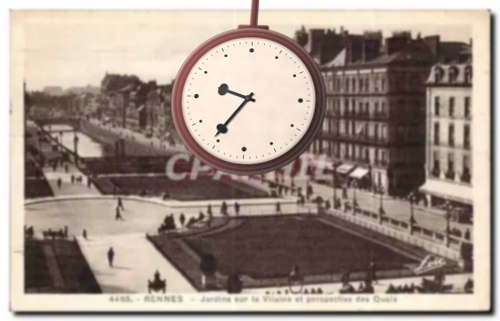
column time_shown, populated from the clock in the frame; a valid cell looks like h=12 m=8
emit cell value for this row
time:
h=9 m=36
